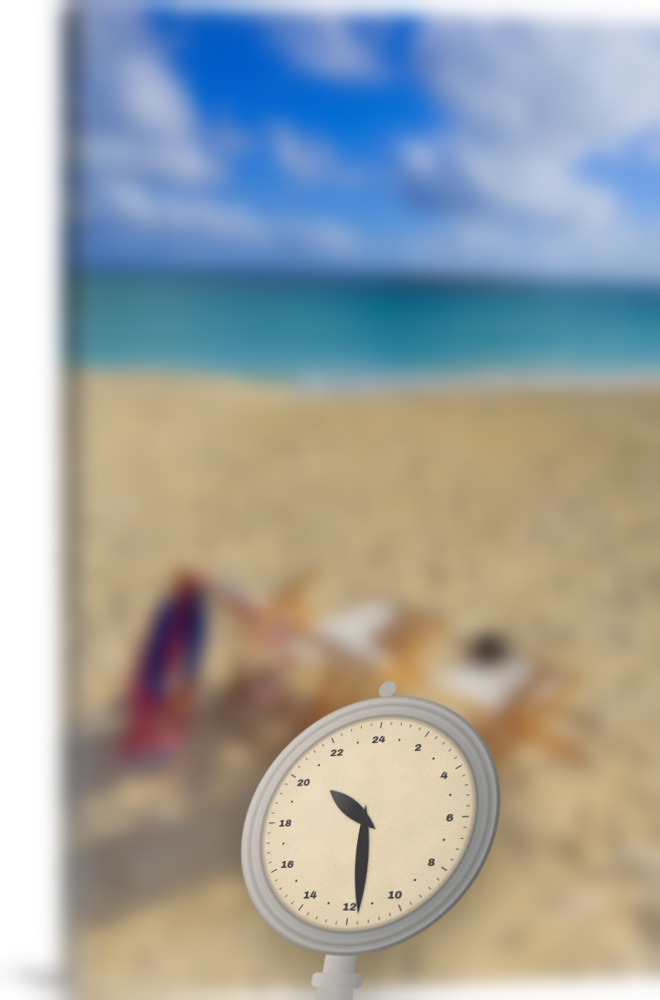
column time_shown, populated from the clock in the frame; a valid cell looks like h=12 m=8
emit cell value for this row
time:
h=20 m=29
